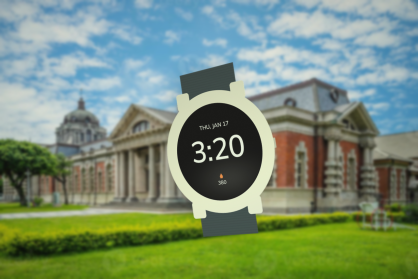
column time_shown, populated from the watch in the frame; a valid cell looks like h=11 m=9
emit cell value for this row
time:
h=3 m=20
